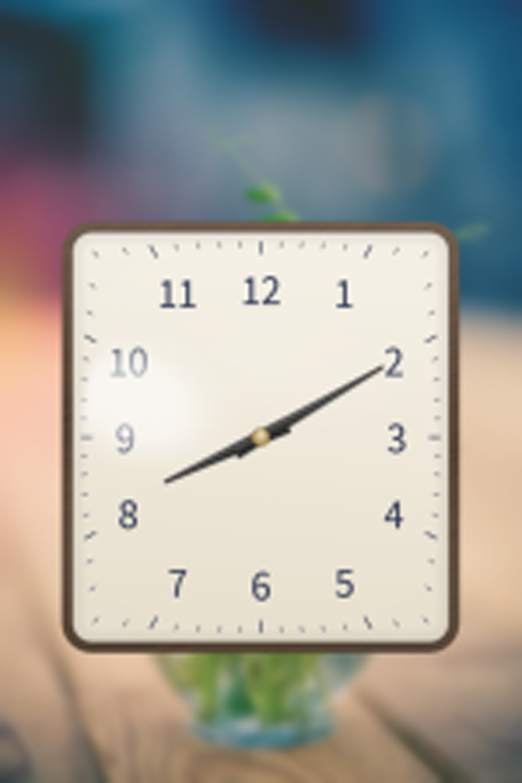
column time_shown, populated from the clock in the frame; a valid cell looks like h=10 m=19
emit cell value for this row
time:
h=8 m=10
